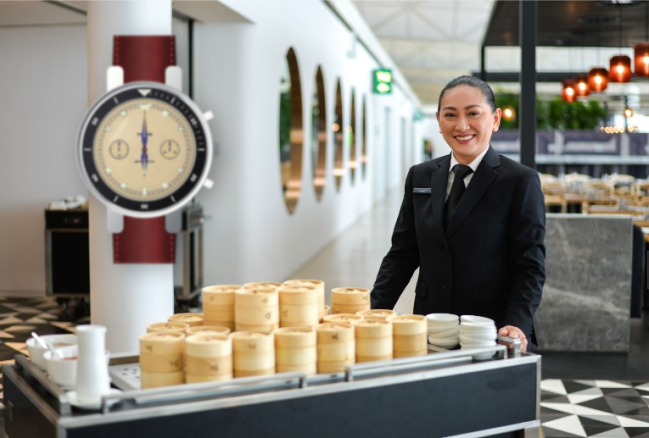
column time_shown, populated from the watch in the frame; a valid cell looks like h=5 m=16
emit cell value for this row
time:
h=6 m=0
